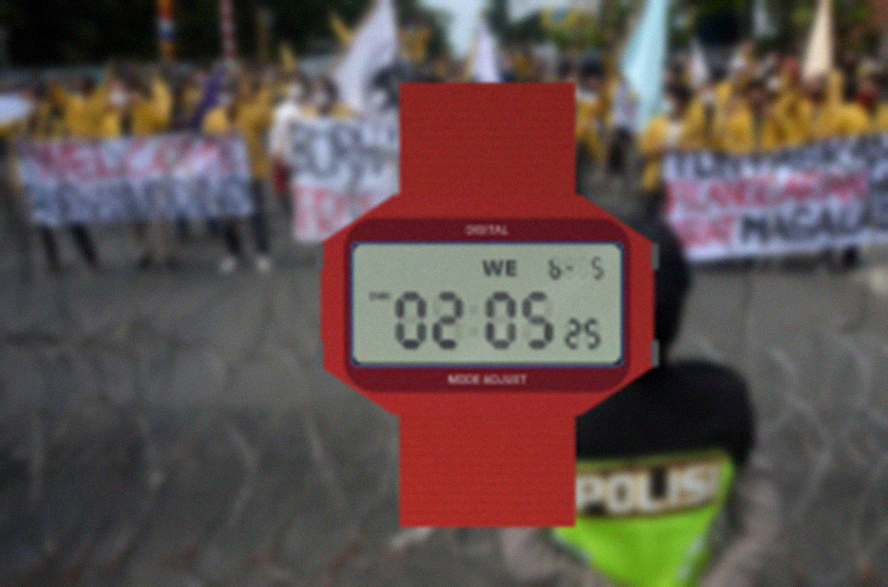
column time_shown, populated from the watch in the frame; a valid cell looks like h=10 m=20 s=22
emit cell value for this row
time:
h=2 m=5 s=25
